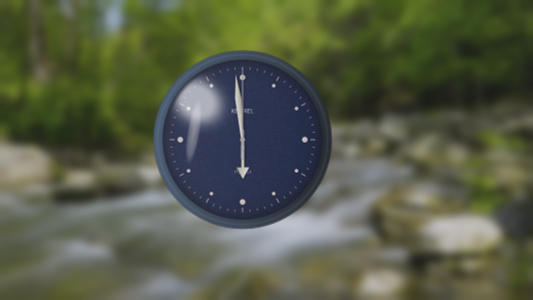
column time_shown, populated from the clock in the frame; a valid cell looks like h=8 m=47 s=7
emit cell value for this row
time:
h=5 m=59 s=0
